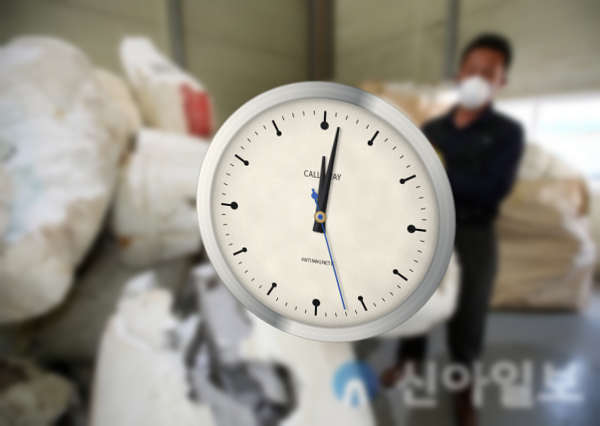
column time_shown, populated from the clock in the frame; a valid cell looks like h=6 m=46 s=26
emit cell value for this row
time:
h=12 m=1 s=27
